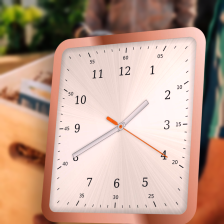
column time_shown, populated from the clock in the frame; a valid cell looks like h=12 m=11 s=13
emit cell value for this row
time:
h=1 m=40 s=20
